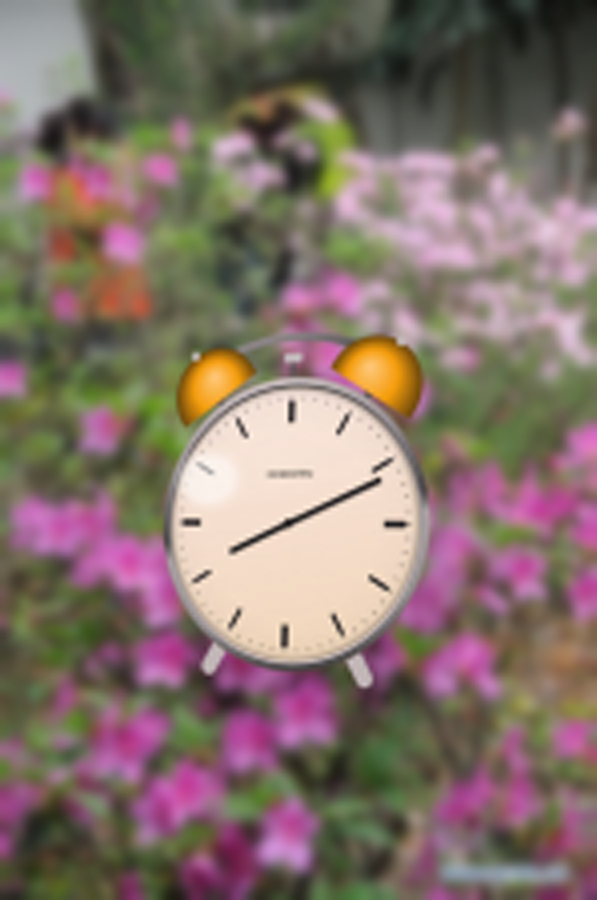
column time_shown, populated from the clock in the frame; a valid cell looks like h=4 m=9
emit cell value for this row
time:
h=8 m=11
